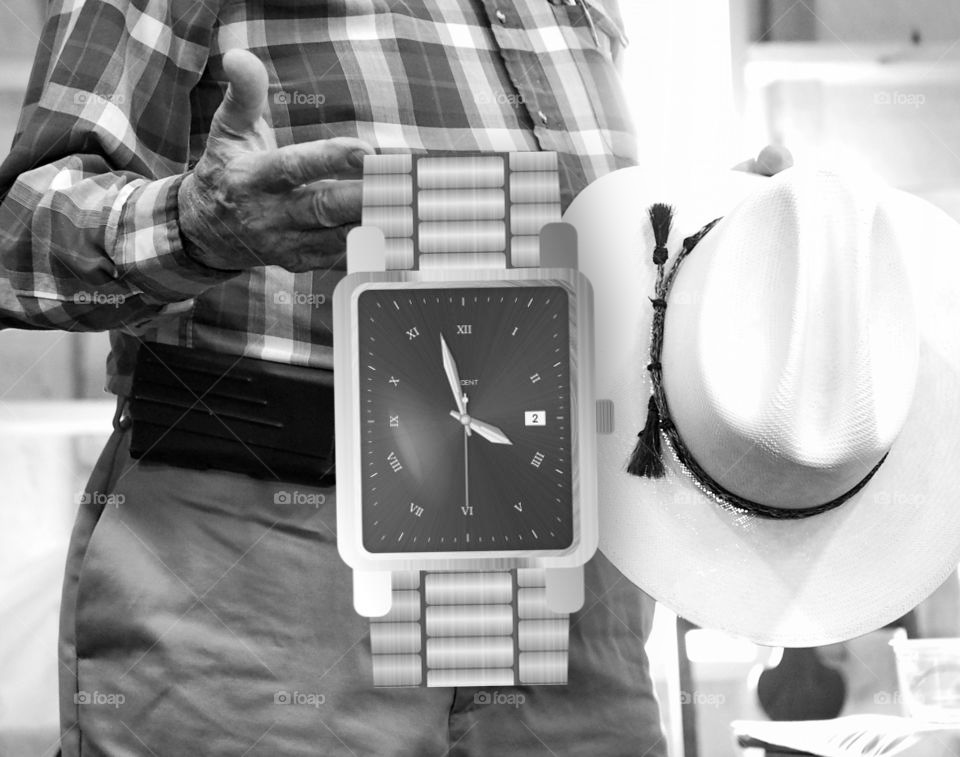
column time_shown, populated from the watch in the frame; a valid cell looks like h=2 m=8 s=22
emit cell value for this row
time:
h=3 m=57 s=30
